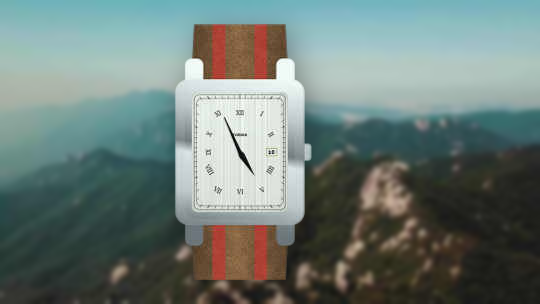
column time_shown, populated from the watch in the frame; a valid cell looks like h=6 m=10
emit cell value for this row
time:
h=4 m=56
